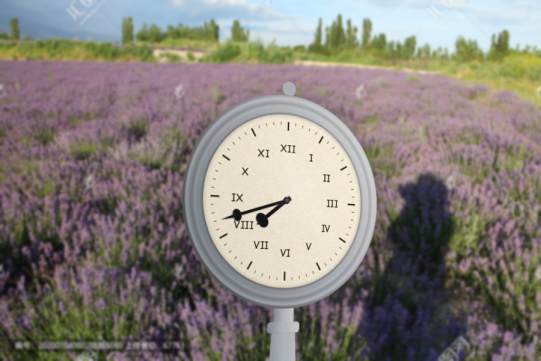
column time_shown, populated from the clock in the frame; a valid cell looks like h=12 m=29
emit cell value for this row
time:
h=7 m=42
